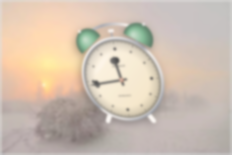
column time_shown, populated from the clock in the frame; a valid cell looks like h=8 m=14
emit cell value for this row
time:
h=11 m=44
